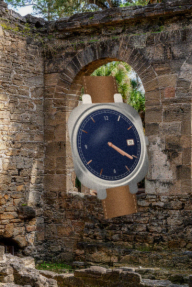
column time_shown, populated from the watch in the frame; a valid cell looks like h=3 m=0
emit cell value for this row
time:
h=4 m=21
